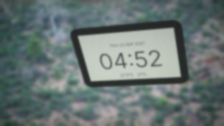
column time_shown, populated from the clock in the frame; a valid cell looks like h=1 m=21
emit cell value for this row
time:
h=4 m=52
